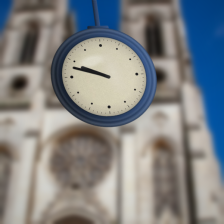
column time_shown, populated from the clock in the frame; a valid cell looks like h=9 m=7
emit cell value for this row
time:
h=9 m=48
